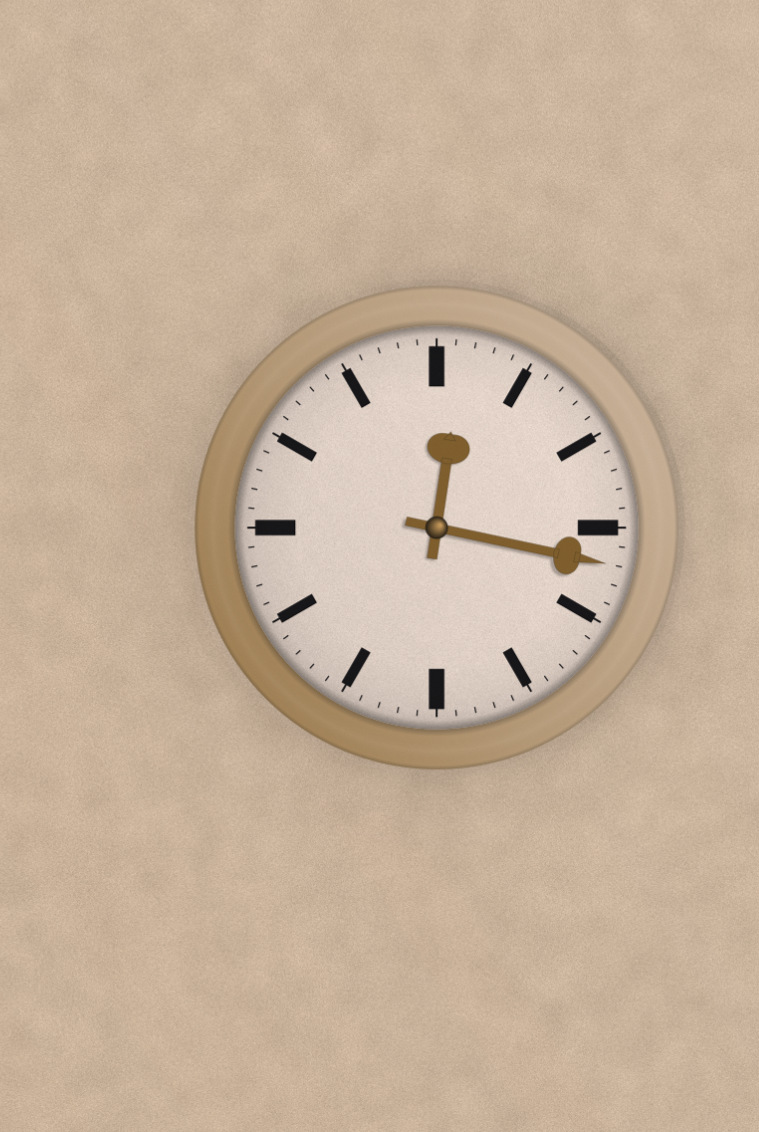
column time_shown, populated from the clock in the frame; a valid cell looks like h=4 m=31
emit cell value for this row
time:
h=12 m=17
